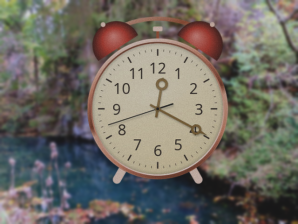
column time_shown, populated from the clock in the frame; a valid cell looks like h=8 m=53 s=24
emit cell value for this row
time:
h=12 m=19 s=42
